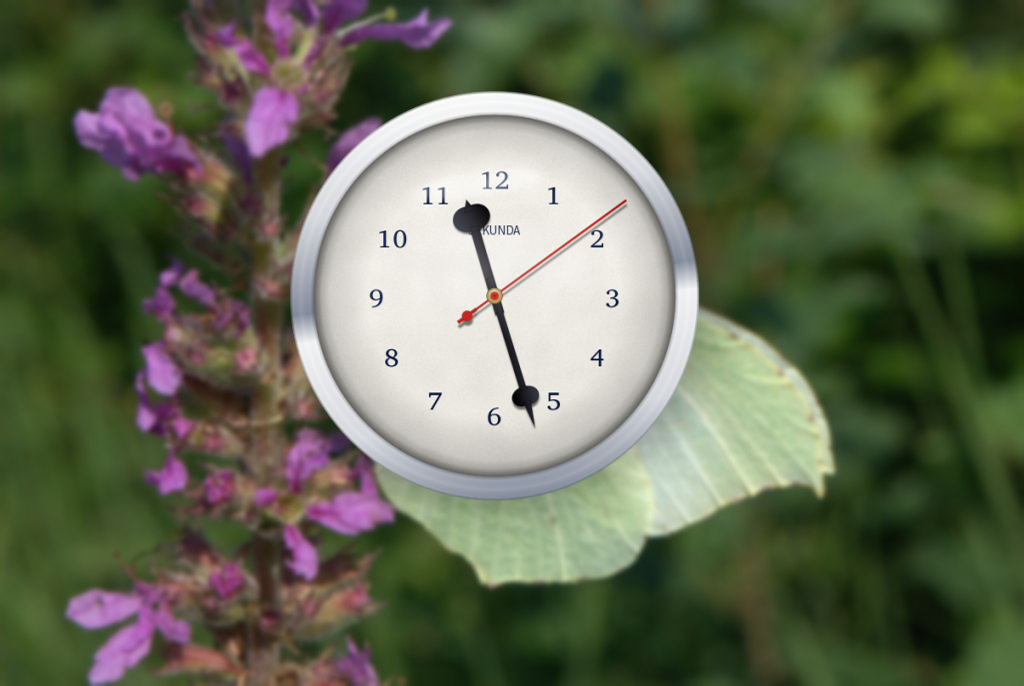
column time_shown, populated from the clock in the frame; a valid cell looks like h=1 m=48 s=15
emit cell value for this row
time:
h=11 m=27 s=9
